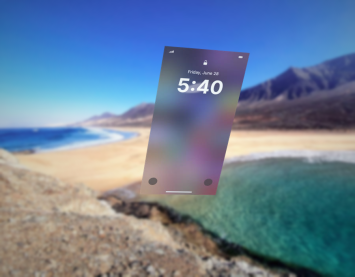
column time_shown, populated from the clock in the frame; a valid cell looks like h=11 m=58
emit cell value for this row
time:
h=5 m=40
